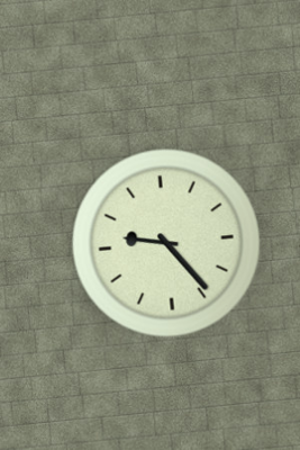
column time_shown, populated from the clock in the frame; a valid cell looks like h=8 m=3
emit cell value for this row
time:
h=9 m=24
